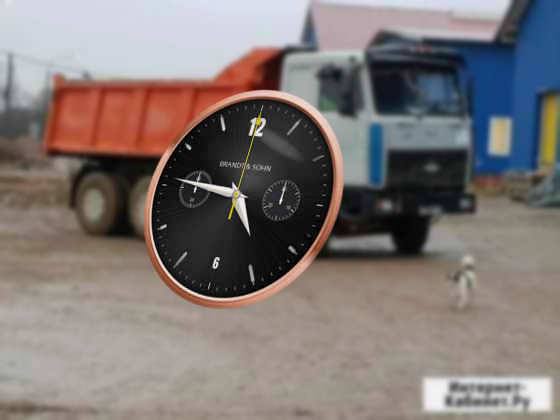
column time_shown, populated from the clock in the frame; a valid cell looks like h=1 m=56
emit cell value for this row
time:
h=4 m=46
